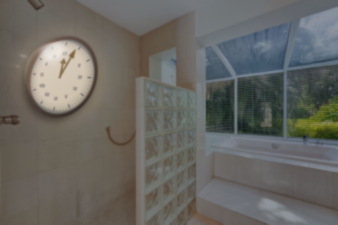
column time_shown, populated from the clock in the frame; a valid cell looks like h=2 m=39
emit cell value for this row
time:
h=12 m=4
